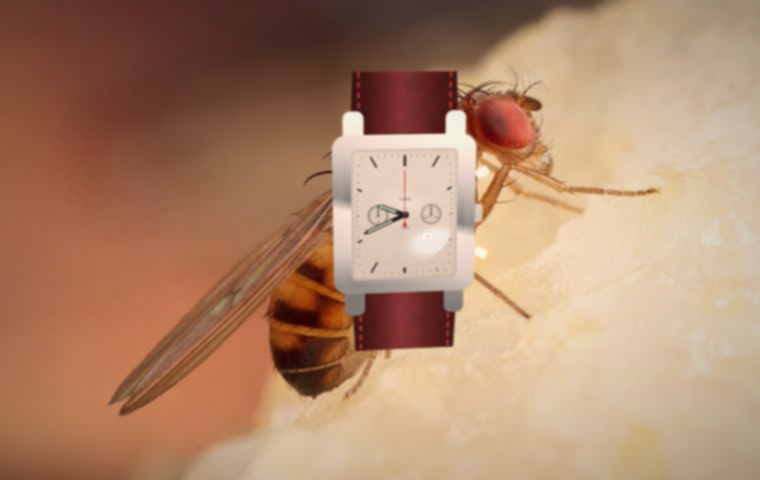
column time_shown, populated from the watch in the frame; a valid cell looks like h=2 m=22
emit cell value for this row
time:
h=9 m=41
